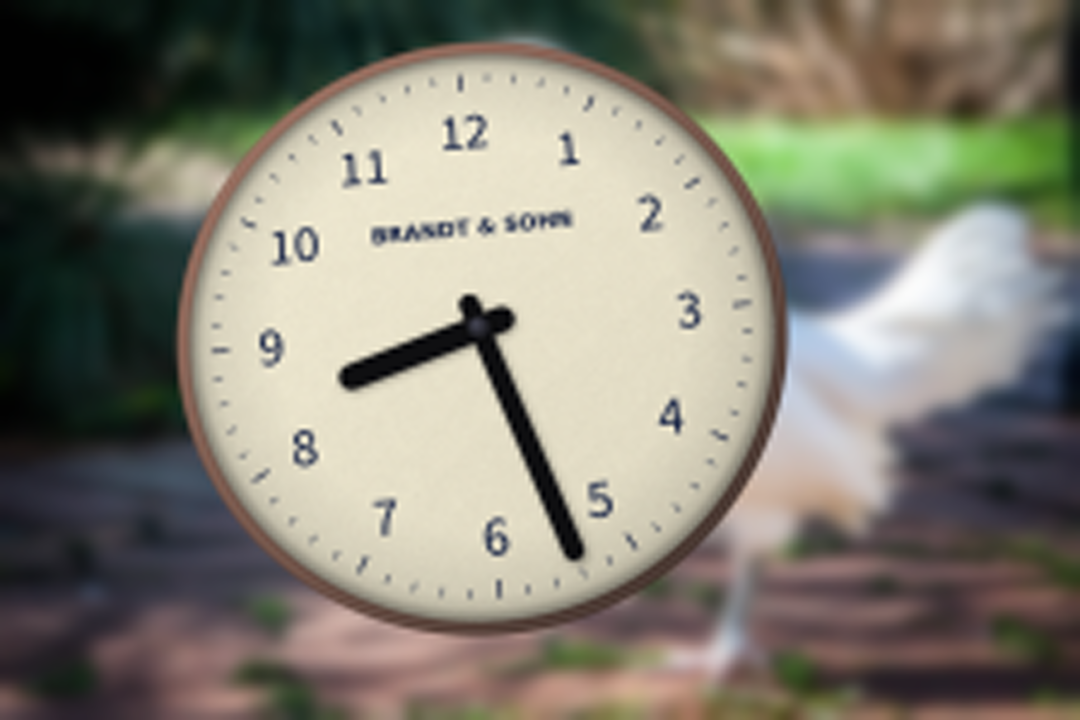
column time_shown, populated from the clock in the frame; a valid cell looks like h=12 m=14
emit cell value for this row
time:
h=8 m=27
